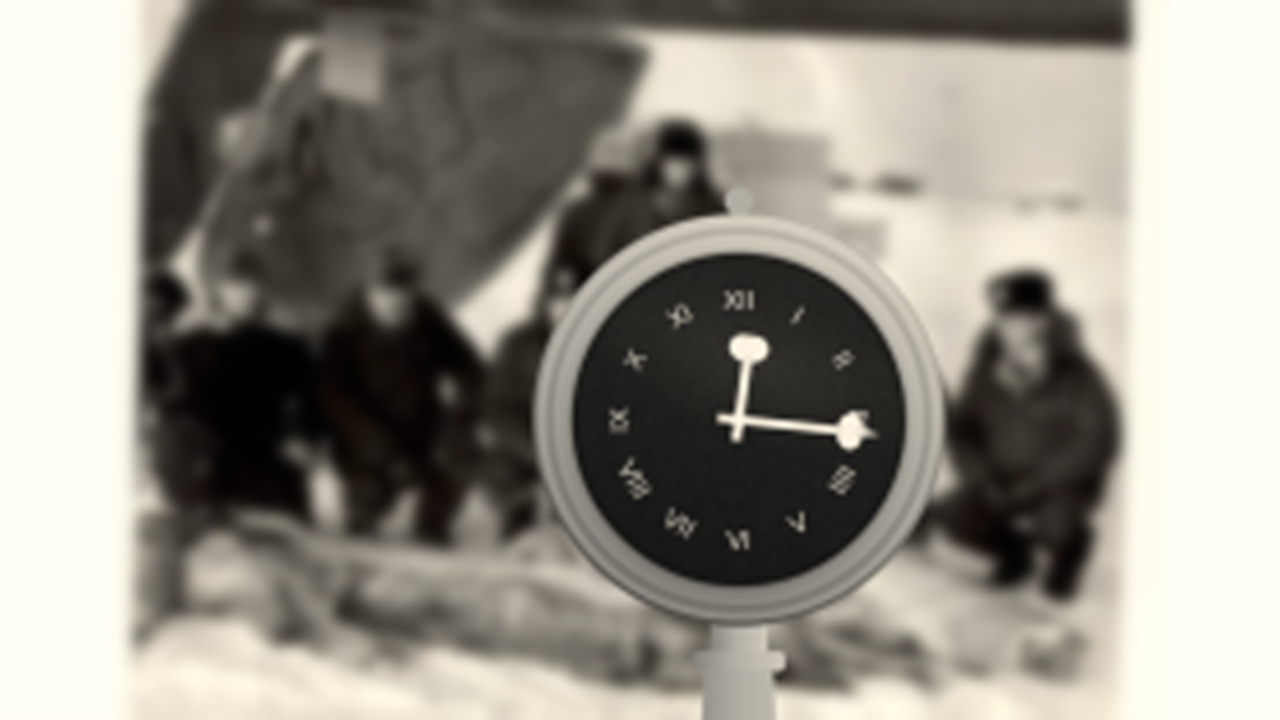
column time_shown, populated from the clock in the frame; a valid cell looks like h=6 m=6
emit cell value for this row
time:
h=12 m=16
